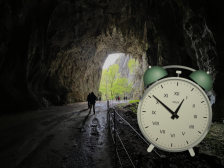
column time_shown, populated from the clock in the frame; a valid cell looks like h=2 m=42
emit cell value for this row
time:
h=12 m=51
